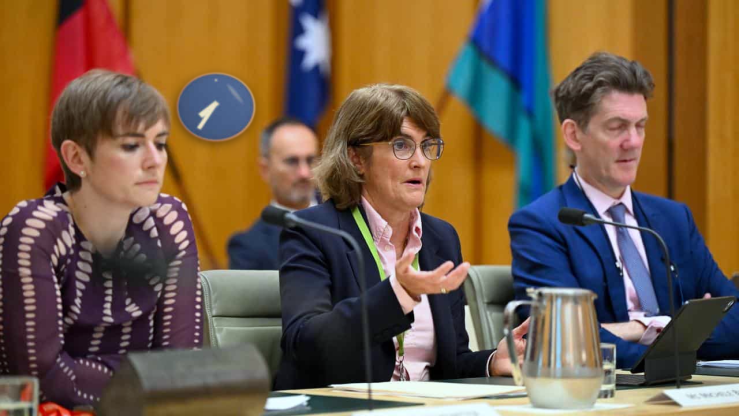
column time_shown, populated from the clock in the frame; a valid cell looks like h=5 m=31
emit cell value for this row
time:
h=7 m=35
